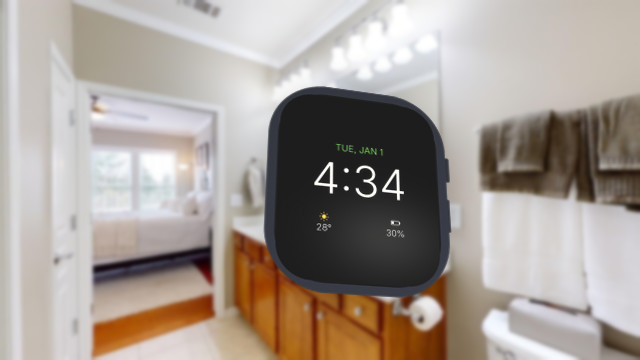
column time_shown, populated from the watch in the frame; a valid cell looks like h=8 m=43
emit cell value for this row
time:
h=4 m=34
